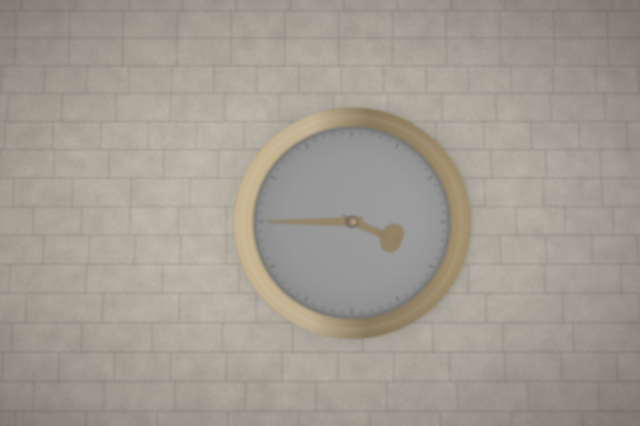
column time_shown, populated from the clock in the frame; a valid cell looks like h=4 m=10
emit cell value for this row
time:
h=3 m=45
